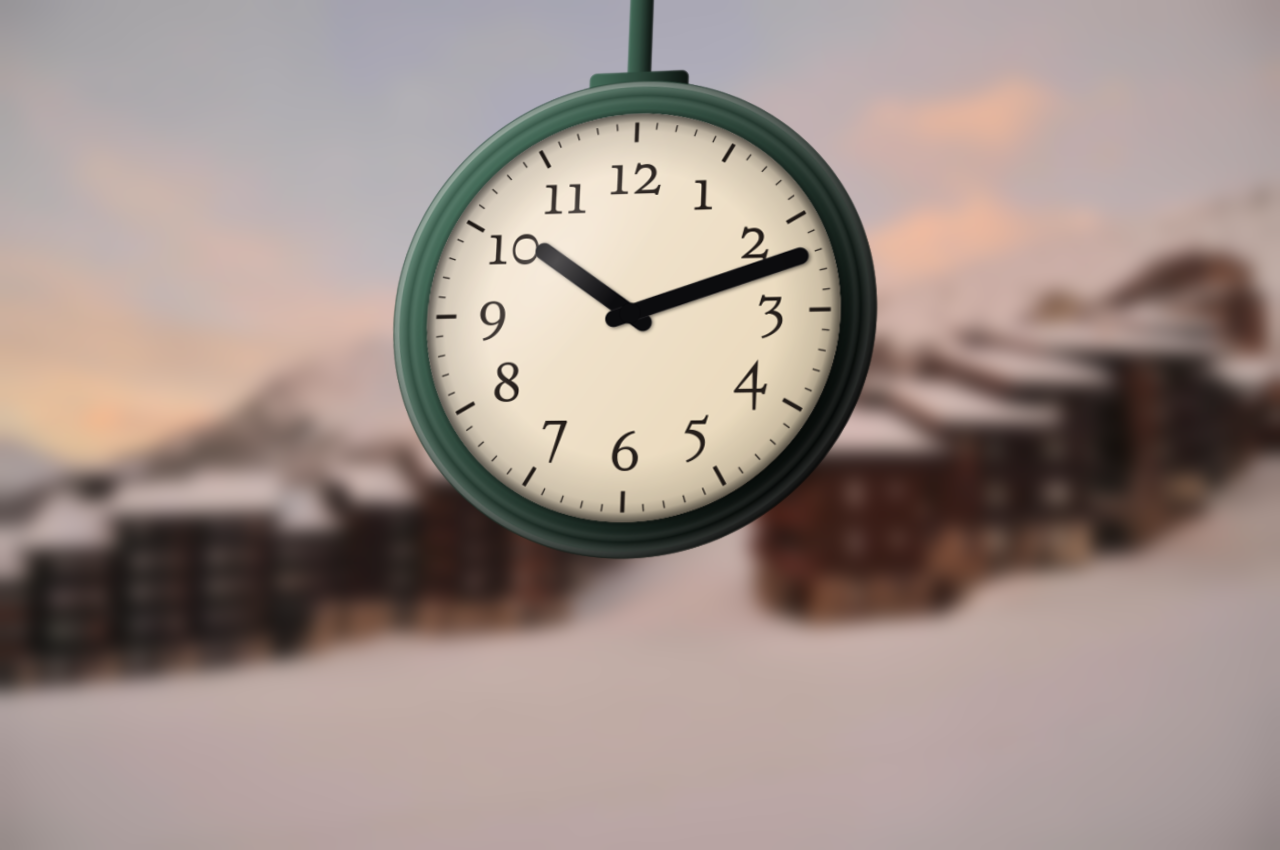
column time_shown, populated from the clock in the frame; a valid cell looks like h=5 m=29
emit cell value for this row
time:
h=10 m=12
